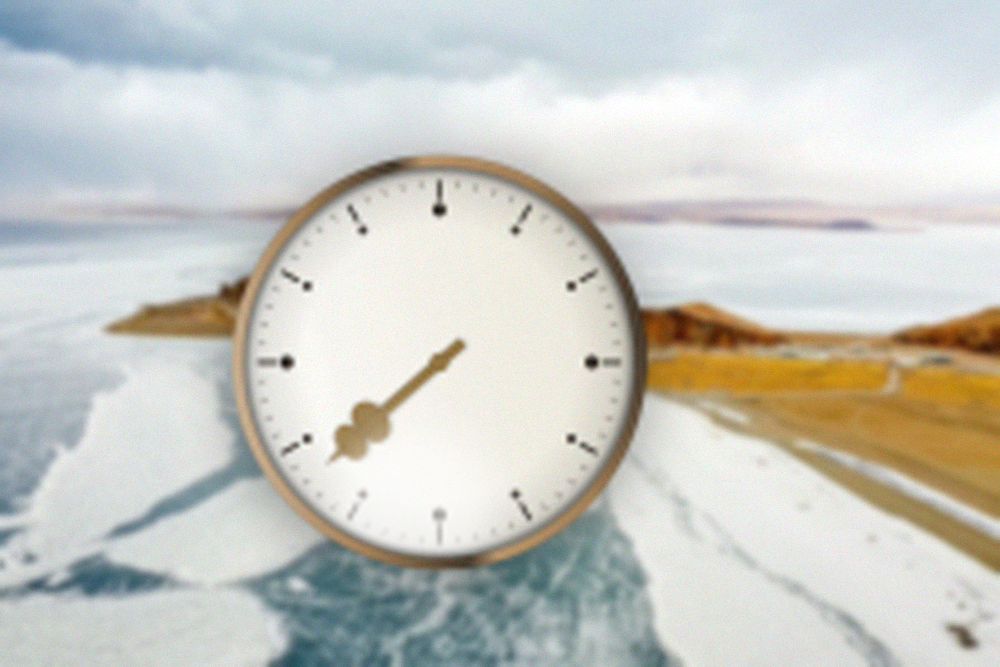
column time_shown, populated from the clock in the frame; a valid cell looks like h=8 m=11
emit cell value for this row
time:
h=7 m=38
